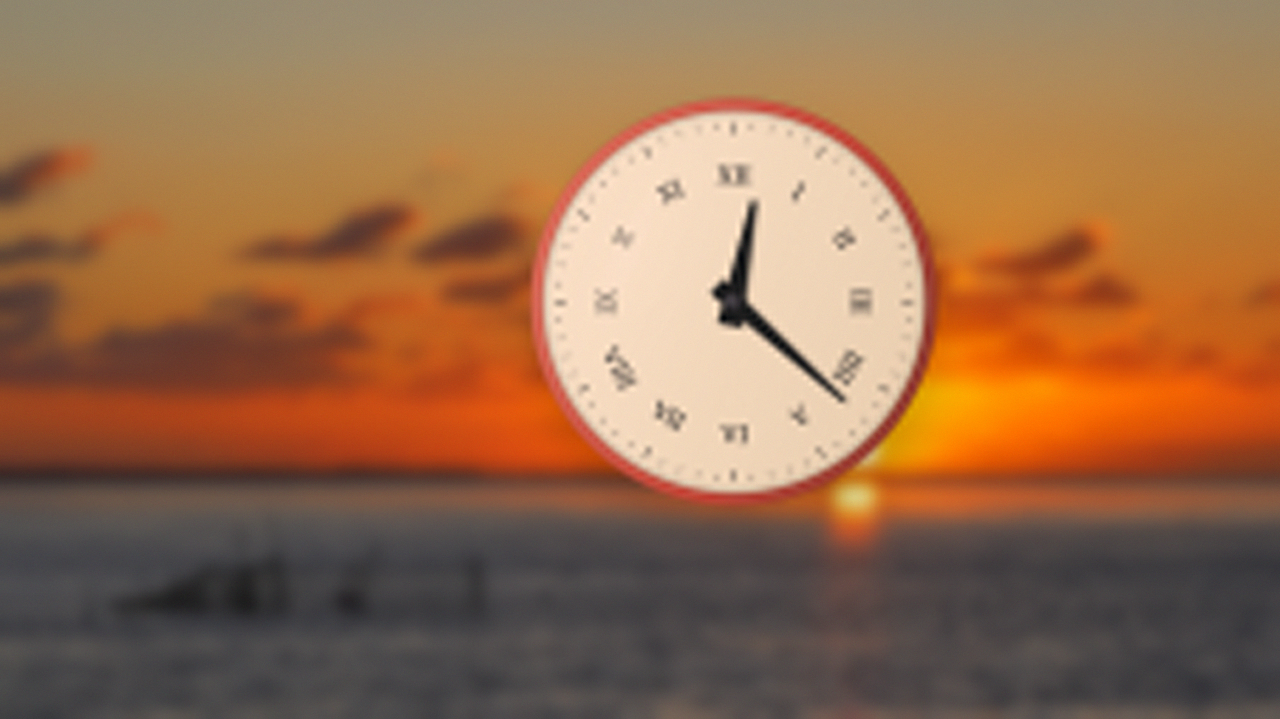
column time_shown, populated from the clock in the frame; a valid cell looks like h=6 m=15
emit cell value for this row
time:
h=12 m=22
